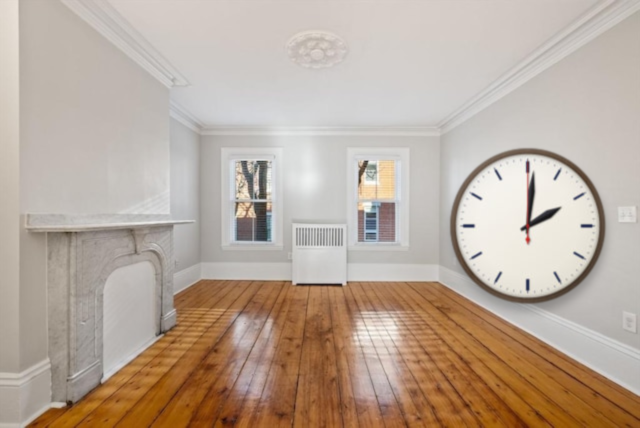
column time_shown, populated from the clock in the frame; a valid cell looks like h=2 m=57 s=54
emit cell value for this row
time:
h=2 m=1 s=0
